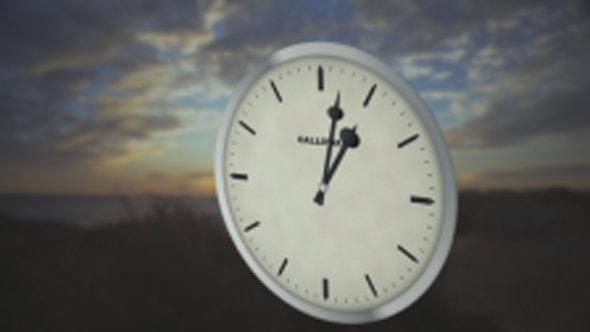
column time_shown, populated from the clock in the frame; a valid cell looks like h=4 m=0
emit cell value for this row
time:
h=1 m=2
